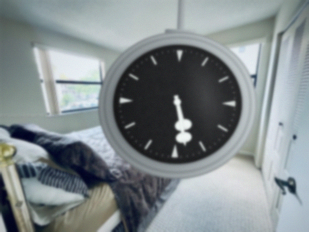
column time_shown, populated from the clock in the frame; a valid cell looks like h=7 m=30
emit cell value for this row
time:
h=5 m=28
